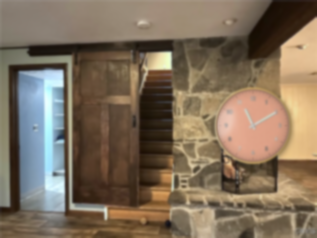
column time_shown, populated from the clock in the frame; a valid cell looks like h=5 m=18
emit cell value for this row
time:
h=11 m=10
